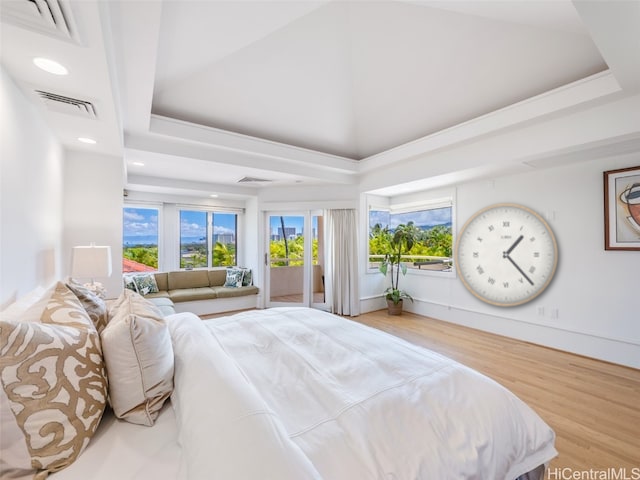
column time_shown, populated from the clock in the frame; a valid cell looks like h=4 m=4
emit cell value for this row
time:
h=1 m=23
